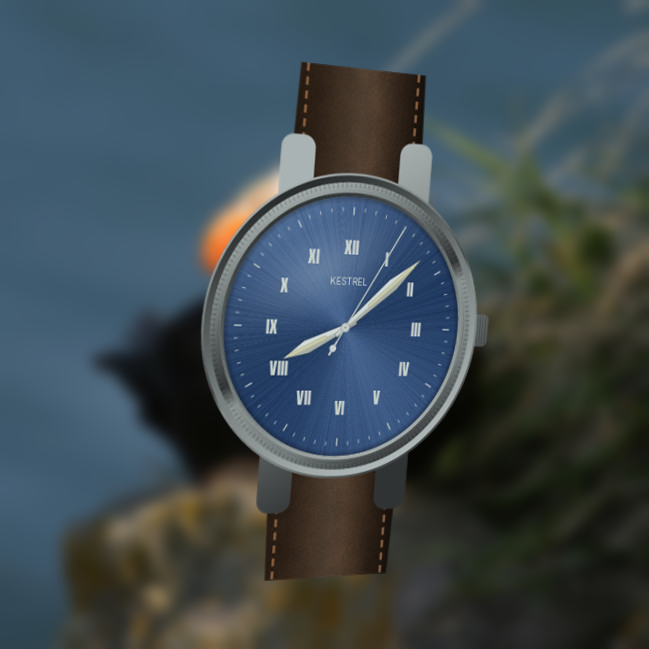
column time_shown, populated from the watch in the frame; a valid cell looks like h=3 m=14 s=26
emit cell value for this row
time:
h=8 m=8 s=5
